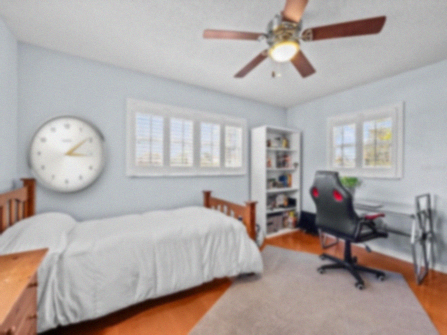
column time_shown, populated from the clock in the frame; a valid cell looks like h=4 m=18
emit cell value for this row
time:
h=3 m=9
